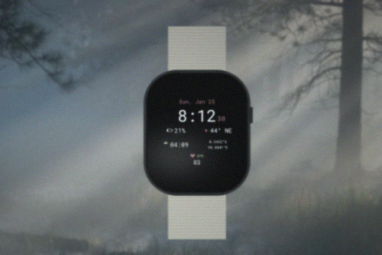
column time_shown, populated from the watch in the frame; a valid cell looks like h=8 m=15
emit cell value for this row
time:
h=8 m=12
